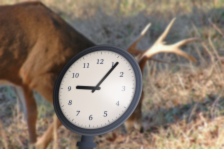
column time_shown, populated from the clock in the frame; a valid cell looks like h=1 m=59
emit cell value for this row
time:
h=9 m=6
